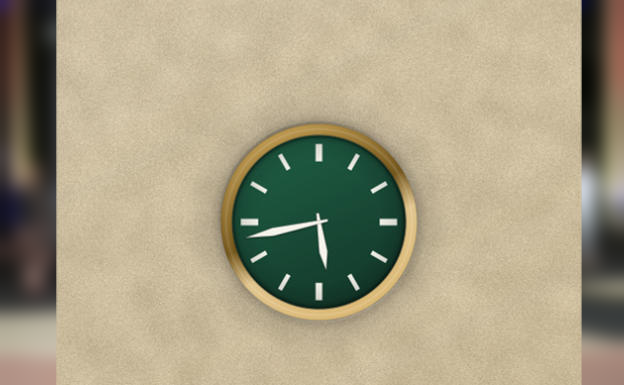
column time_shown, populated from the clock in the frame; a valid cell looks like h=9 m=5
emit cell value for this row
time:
h=5 m=43
